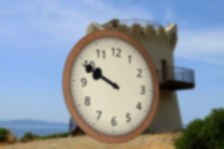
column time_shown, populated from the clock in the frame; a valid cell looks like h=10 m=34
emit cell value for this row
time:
h=9 m=49
